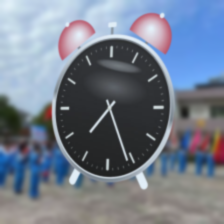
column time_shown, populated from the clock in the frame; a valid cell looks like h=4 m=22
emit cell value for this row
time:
h=7 m=26
